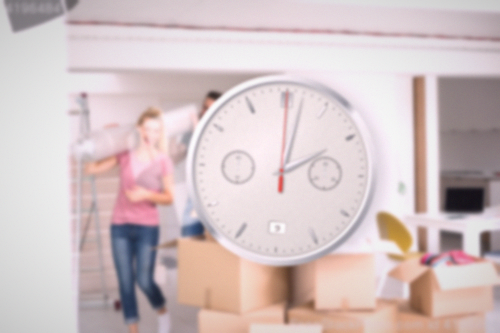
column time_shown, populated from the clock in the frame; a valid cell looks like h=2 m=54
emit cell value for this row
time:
h=2 m=2
